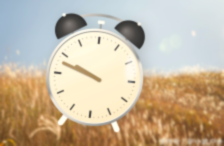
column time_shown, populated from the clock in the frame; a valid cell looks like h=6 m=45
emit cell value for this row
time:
h=9 m=48
